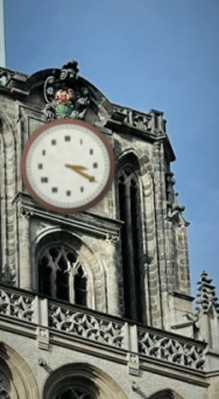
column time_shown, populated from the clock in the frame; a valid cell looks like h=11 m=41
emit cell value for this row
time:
h=3 m=20
